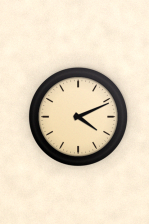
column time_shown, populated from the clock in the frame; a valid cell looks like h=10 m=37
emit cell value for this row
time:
h=4 m=11
